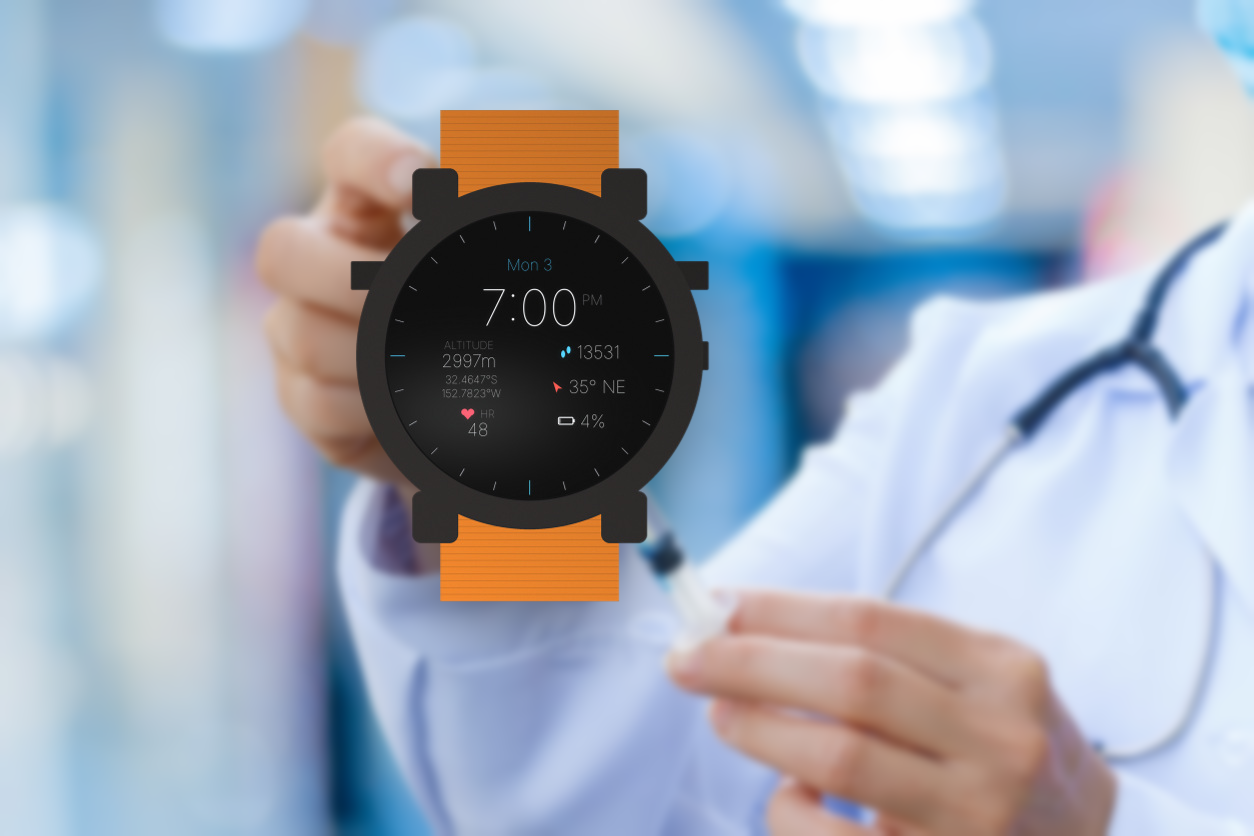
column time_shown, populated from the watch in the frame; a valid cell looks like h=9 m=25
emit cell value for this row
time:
h=7 m=0
